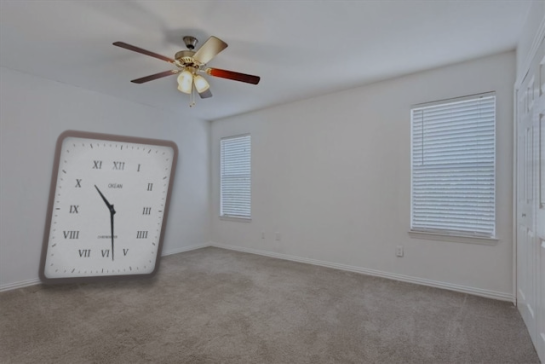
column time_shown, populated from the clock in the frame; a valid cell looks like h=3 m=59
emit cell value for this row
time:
h=10 m=28
